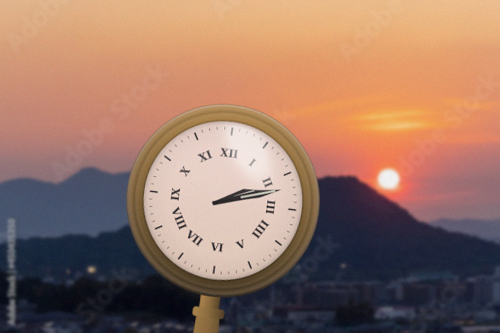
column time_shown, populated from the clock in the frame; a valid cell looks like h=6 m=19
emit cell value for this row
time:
h=2 m=12
